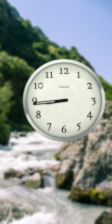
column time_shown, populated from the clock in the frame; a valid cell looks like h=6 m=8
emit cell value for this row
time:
h=8 m=44
